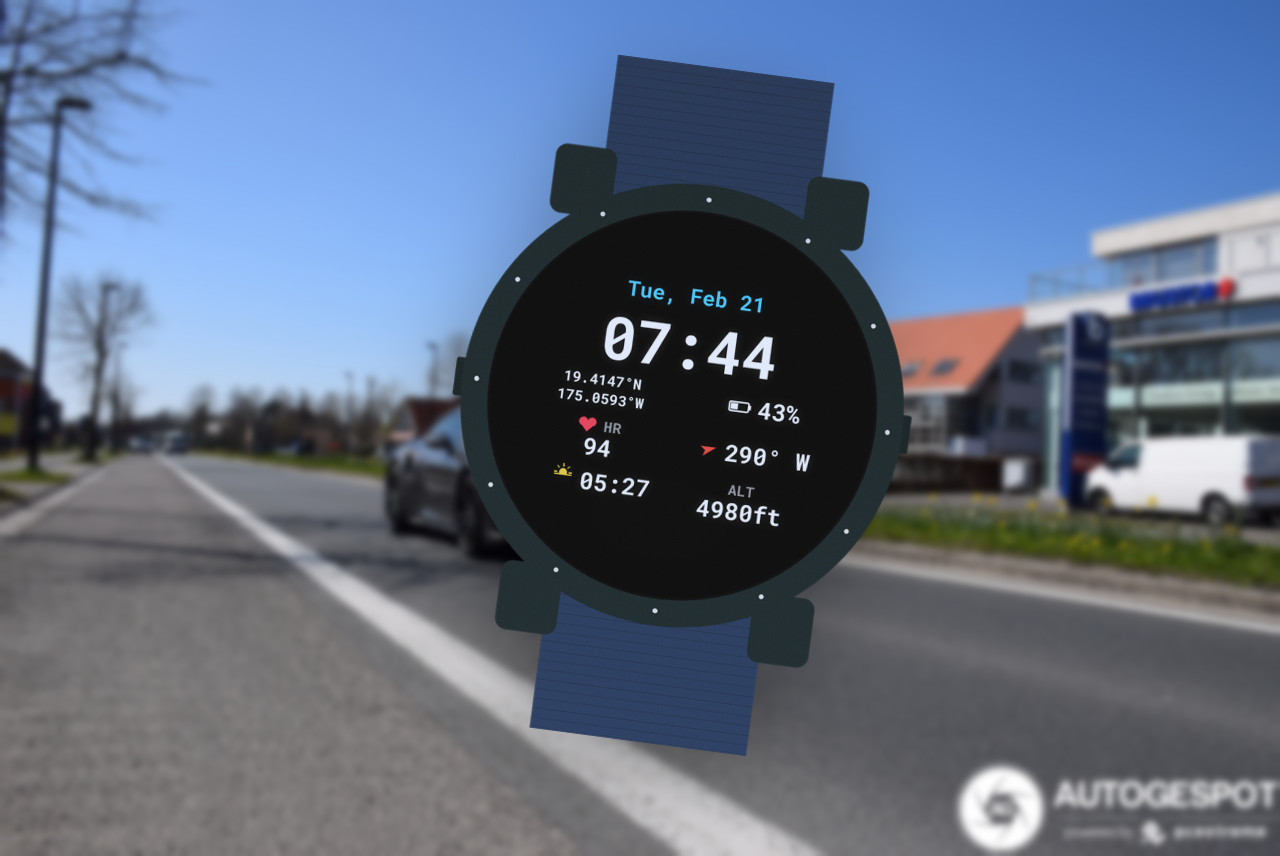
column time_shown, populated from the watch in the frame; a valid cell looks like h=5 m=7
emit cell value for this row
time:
h=7 m=44
